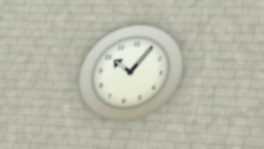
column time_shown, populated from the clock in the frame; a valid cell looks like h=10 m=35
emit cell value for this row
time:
h=10 m=5
